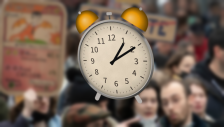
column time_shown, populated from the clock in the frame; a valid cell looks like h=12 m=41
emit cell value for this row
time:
h=1 m=10
